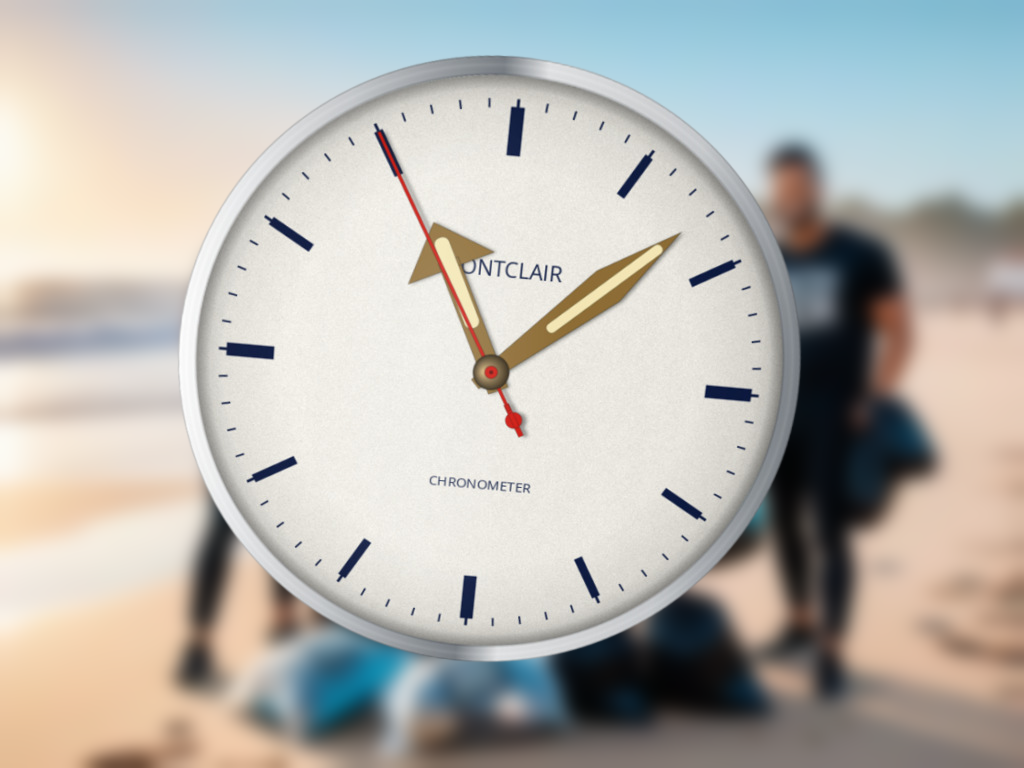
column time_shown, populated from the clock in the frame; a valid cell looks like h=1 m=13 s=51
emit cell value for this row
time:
h=11 m=7 s=55
